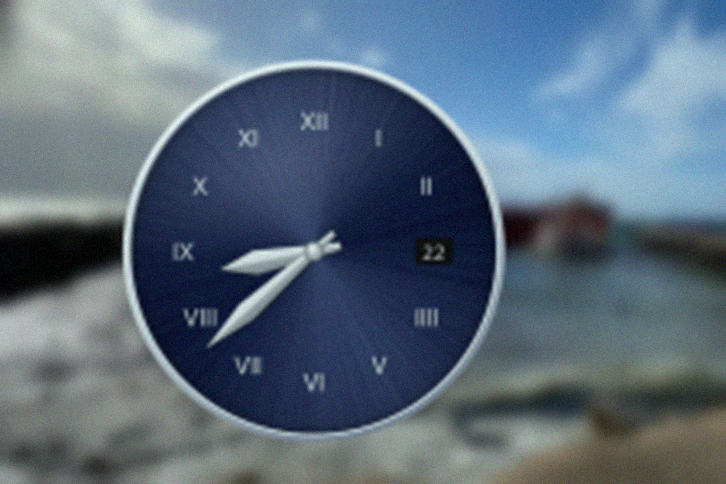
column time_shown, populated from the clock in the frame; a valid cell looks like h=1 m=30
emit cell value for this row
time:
h=8 m=38
